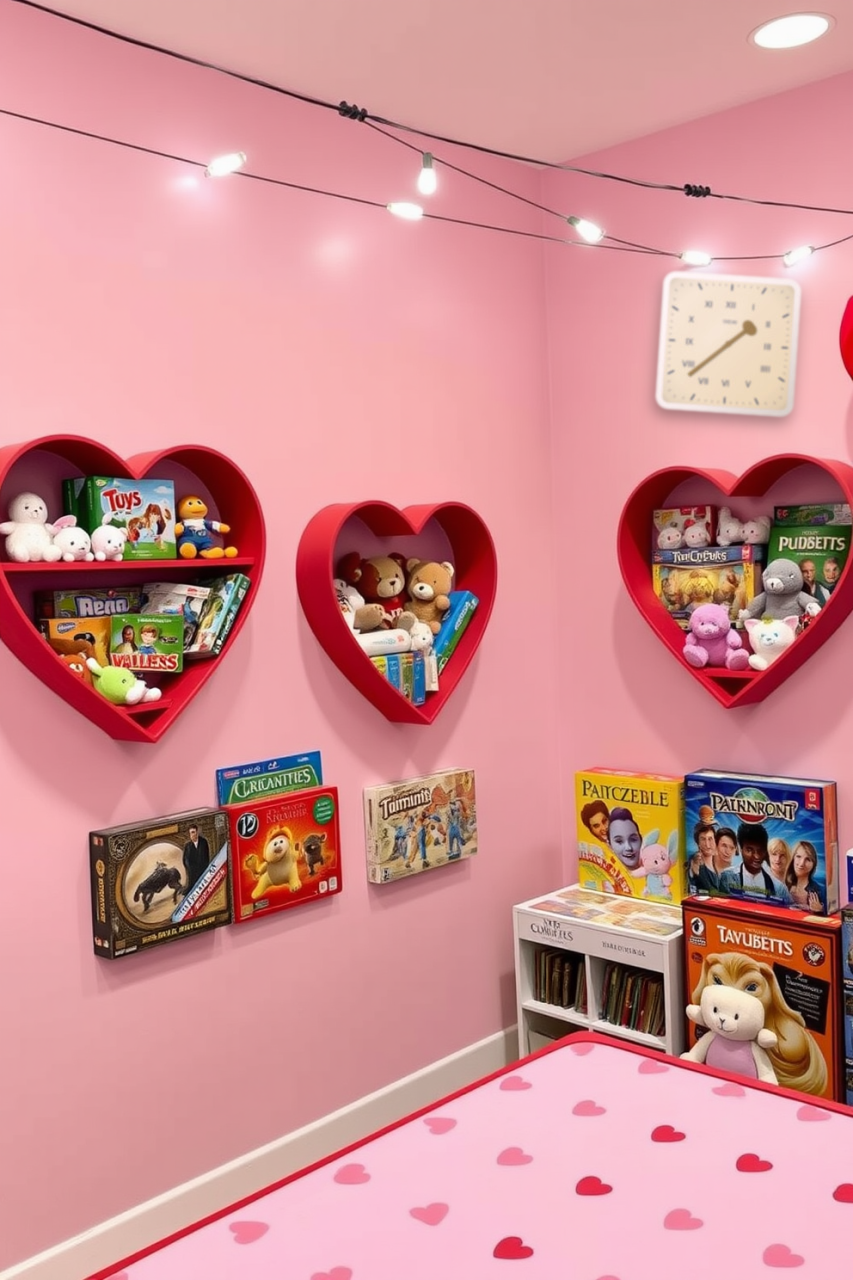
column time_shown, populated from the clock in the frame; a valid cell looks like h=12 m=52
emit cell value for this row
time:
h=1 m=38
